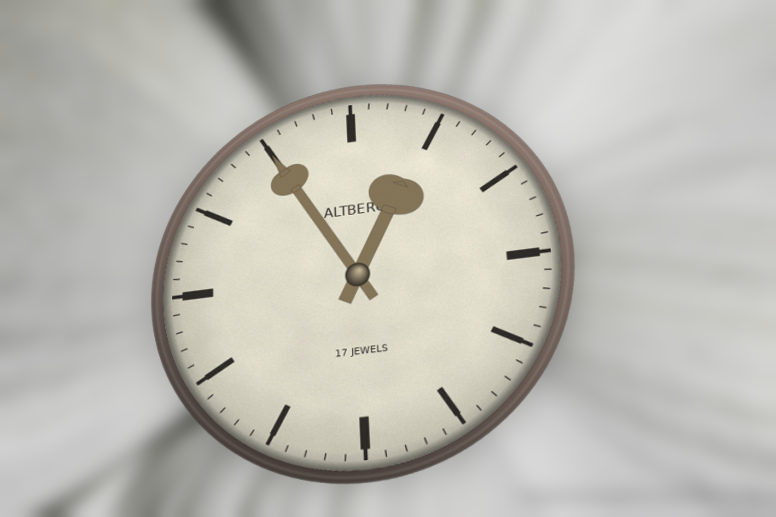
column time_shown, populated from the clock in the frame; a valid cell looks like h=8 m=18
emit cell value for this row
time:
h=12 m=55
